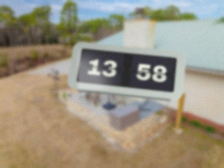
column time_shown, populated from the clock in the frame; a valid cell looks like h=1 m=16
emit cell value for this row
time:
h=13 m=58
